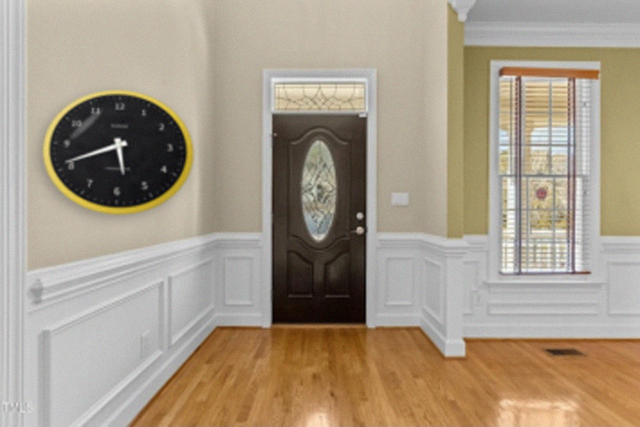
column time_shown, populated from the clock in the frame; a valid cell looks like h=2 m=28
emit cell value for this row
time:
h=5 m=41
